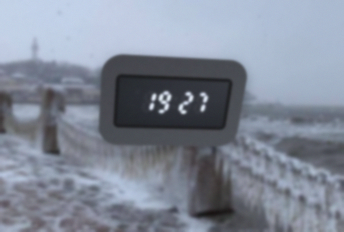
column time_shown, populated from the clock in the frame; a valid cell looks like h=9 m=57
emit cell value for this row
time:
h=19 m=27
